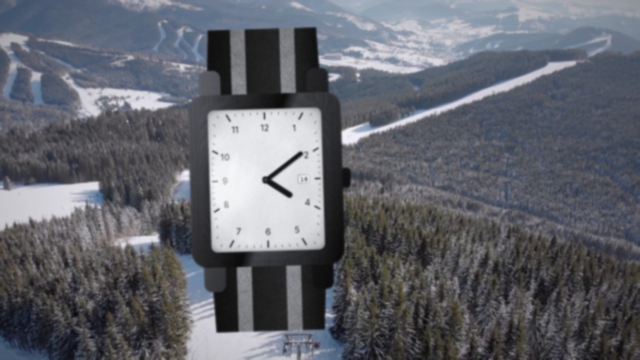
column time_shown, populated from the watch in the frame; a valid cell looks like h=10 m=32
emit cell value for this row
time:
h=4 m=9
